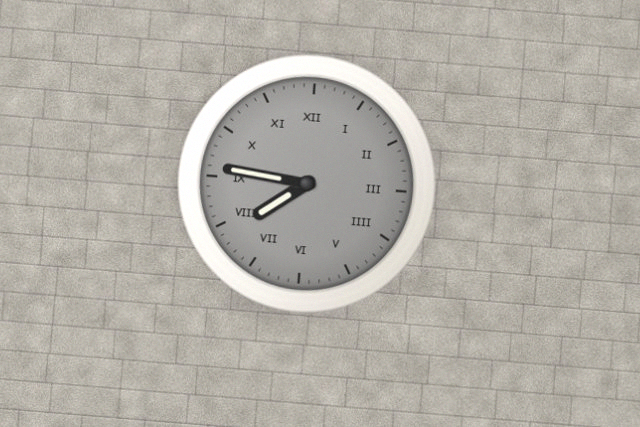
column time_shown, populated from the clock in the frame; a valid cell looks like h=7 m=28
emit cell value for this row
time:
h=7 m=46
